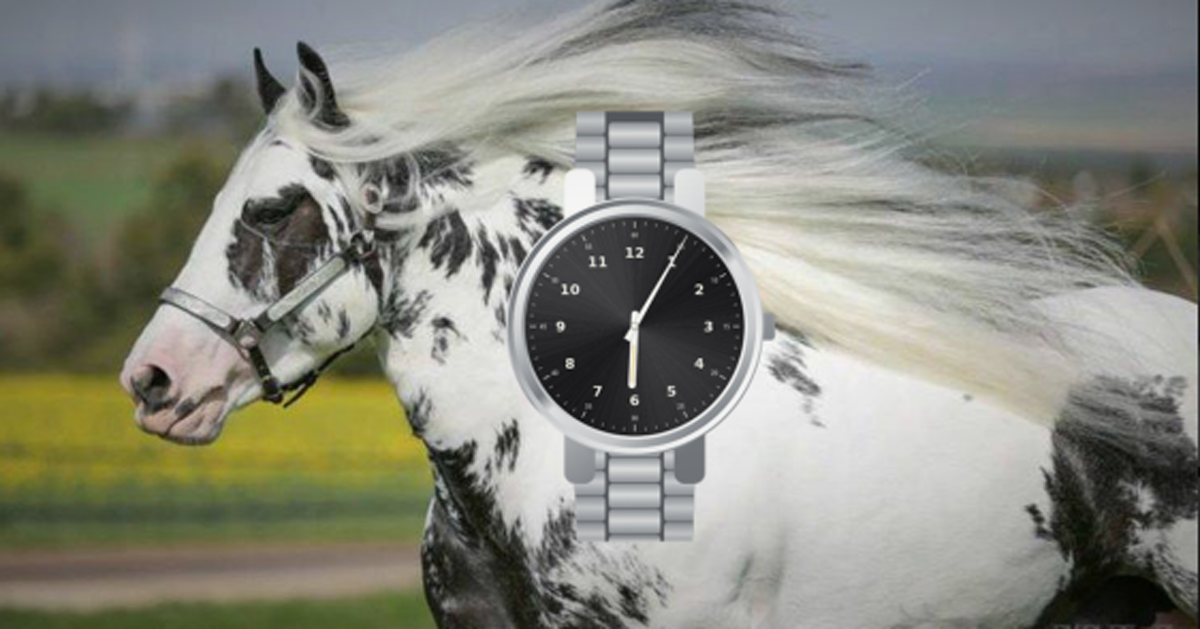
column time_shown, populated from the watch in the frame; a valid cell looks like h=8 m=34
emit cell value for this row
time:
h=6 m=5
